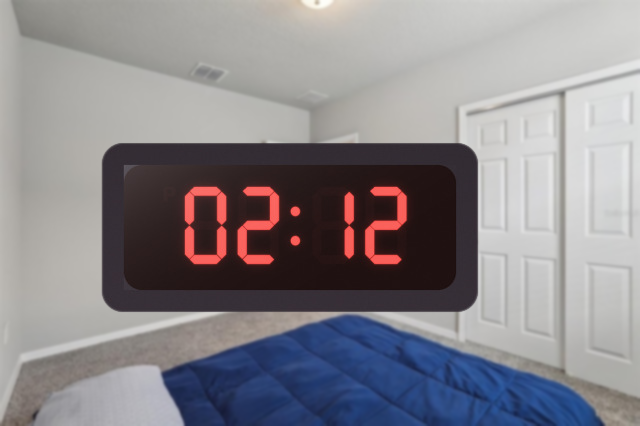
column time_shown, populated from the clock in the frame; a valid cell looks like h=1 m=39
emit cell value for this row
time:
h=2 m=12
